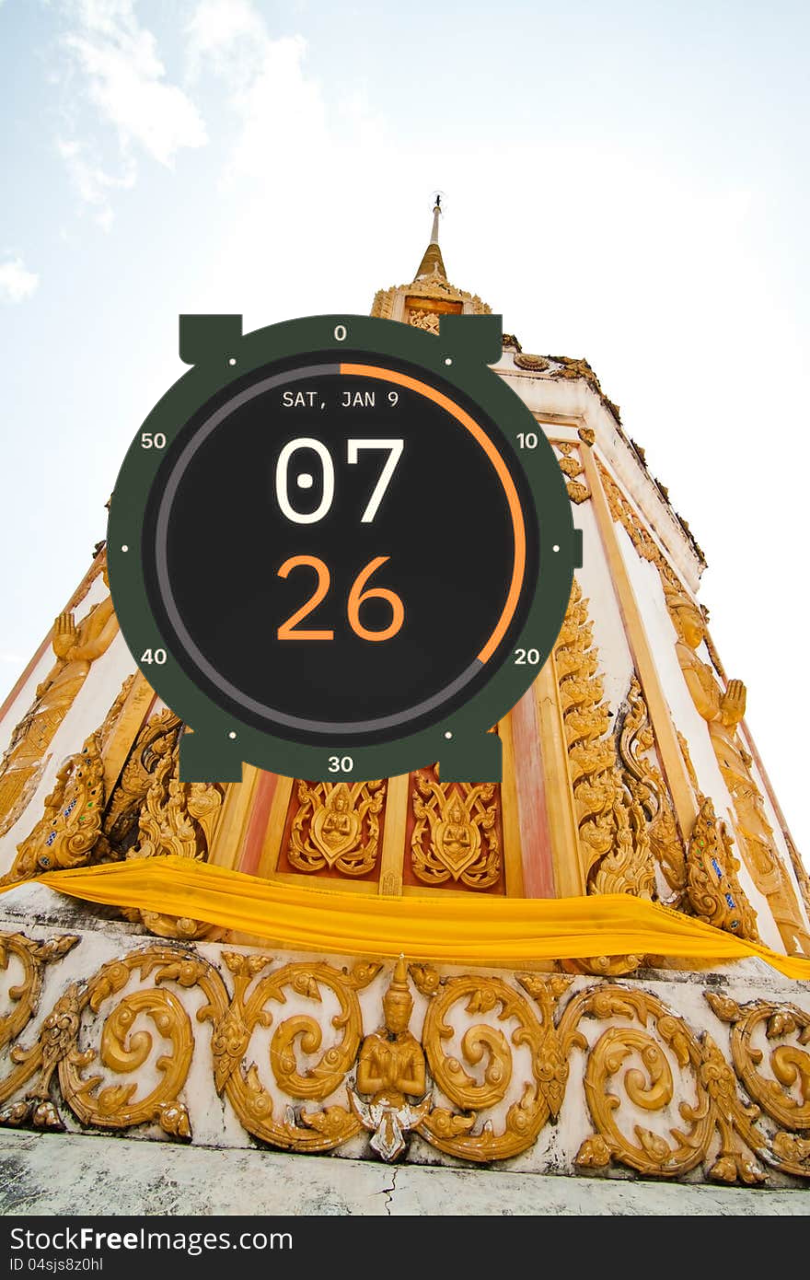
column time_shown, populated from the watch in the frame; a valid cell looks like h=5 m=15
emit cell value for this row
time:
h=7 m=26
